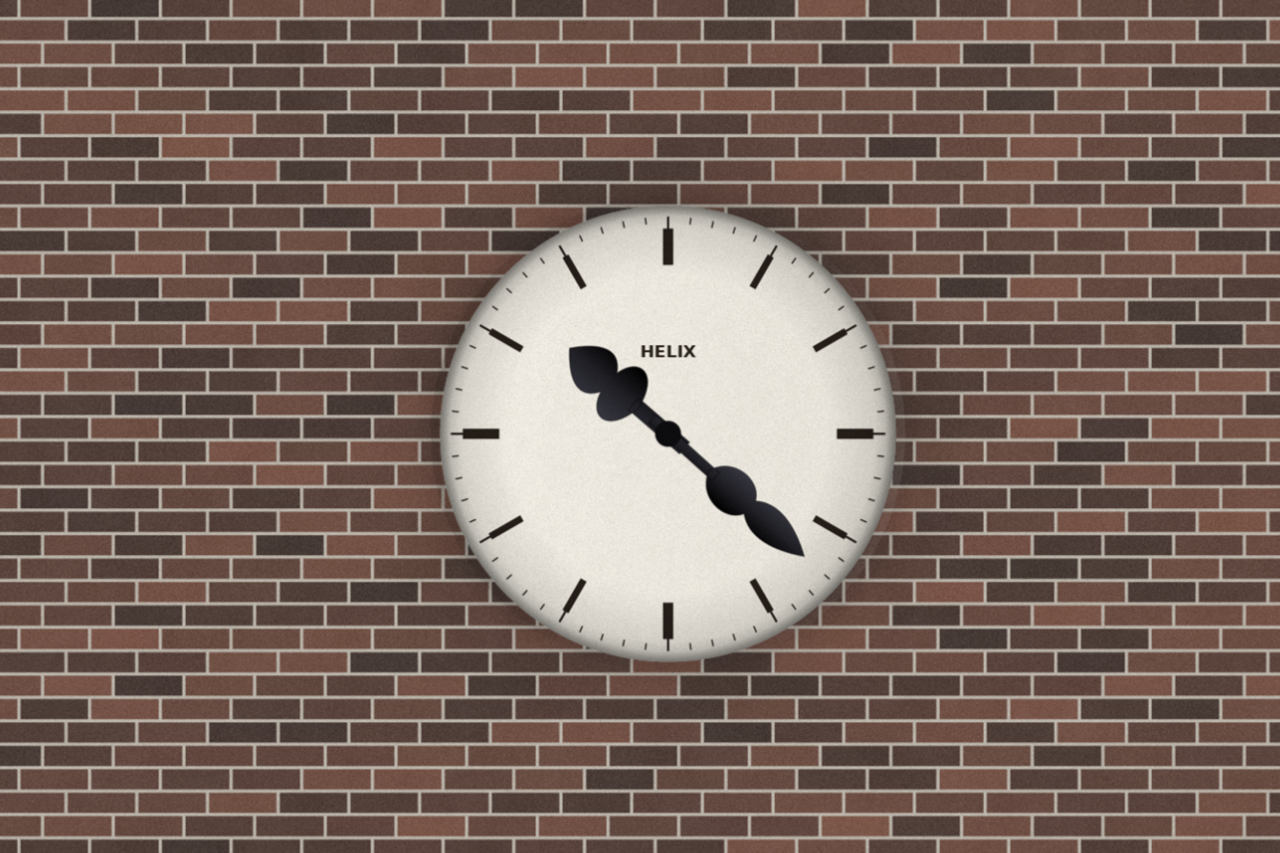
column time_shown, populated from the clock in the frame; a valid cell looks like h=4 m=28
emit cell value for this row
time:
h=10 m=22
